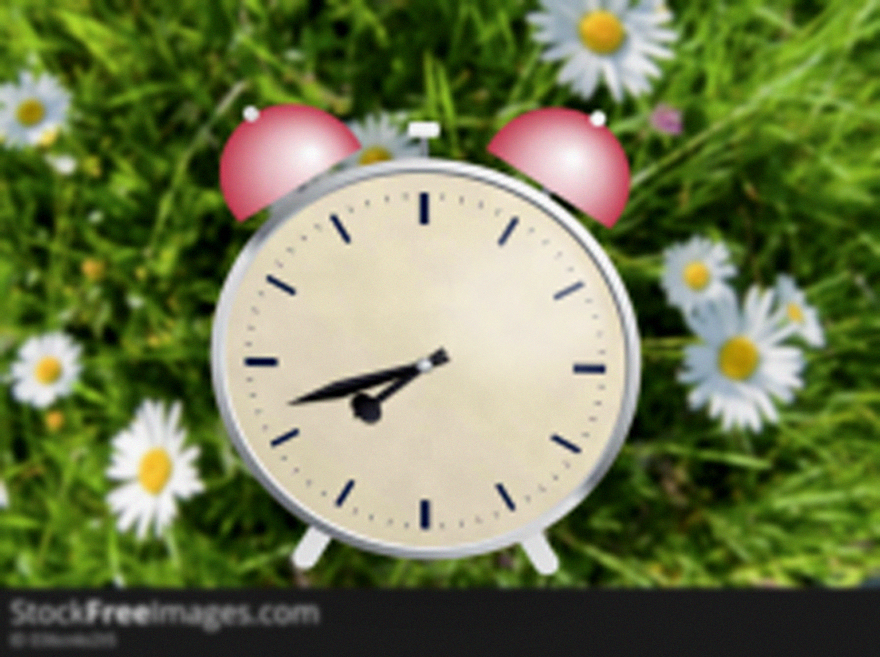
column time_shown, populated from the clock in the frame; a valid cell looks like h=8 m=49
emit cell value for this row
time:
h=7 m=42
